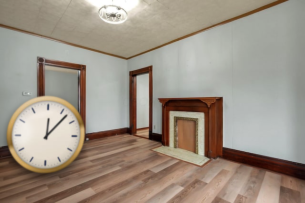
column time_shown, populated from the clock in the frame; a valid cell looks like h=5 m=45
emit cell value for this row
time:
h=12 m=7
